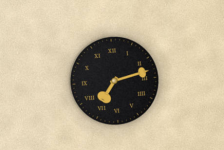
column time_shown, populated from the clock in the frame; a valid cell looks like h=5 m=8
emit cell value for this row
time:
h=7 m=13
